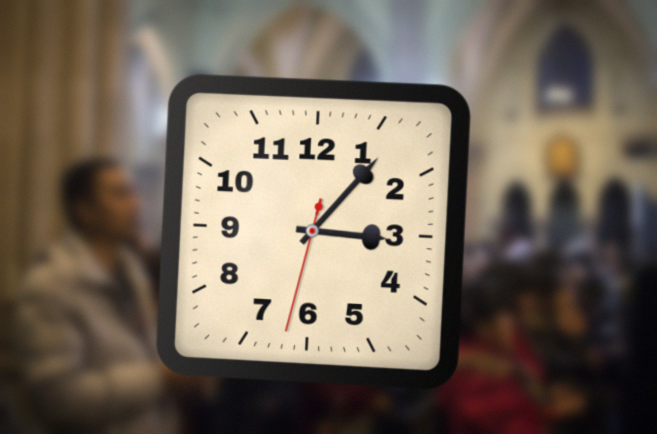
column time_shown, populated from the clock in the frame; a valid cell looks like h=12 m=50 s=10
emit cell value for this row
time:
h=3 m=6 s=32
